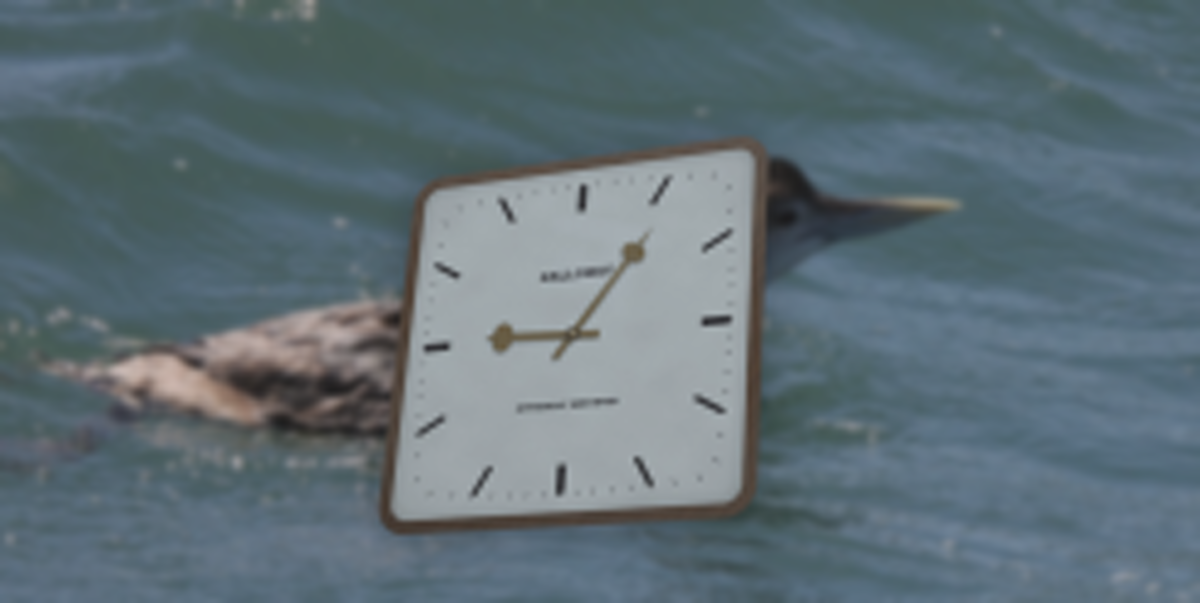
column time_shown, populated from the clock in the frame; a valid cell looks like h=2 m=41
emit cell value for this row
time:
h=9 m=6
